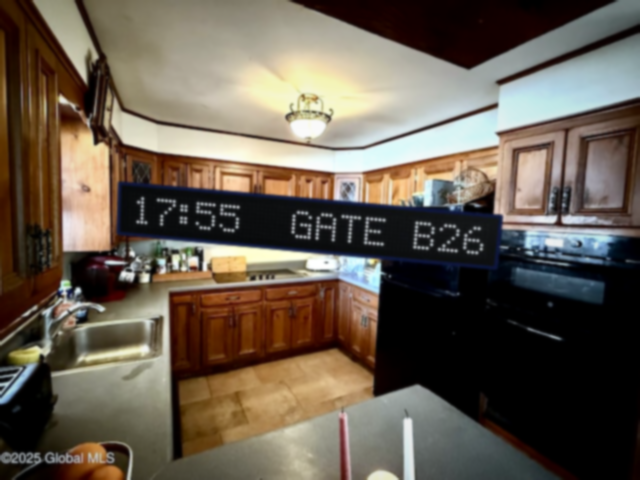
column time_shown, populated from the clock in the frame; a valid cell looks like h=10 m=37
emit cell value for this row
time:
h=17 m=55
